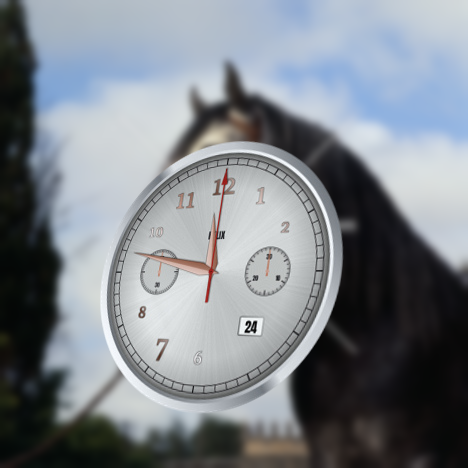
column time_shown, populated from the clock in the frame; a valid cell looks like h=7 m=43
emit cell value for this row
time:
h=11 m=47
